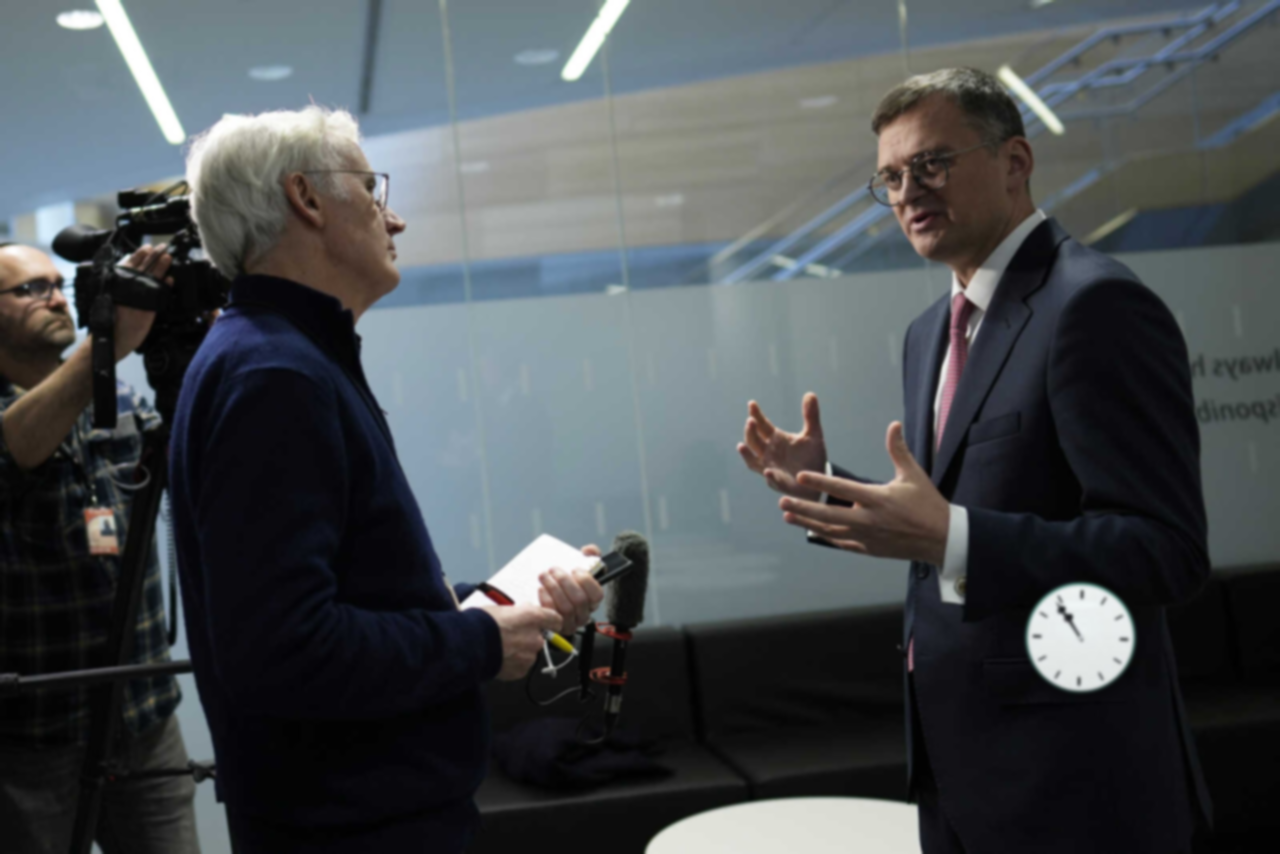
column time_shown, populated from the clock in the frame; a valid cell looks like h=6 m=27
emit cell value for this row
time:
h=10 m=54
